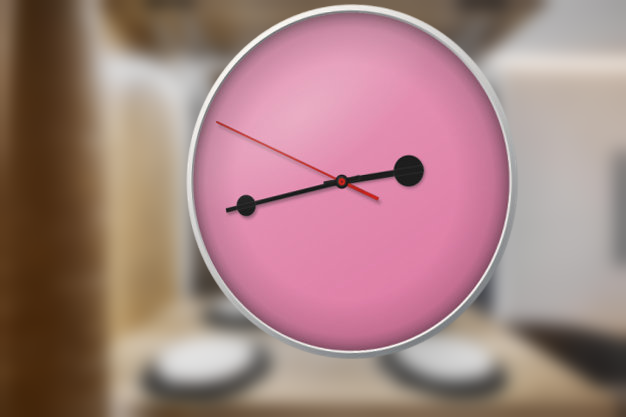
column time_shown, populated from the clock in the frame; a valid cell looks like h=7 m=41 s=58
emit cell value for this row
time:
h=2 m=42 s=49
